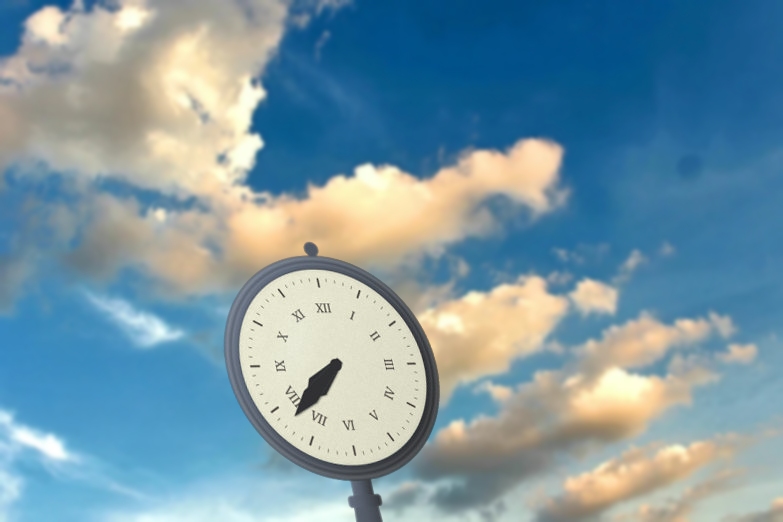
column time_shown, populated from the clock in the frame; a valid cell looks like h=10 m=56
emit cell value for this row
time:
h=7 m=38
